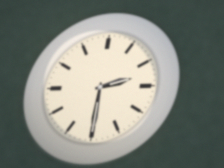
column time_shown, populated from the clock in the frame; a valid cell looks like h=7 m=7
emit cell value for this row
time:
h=2 m=30
